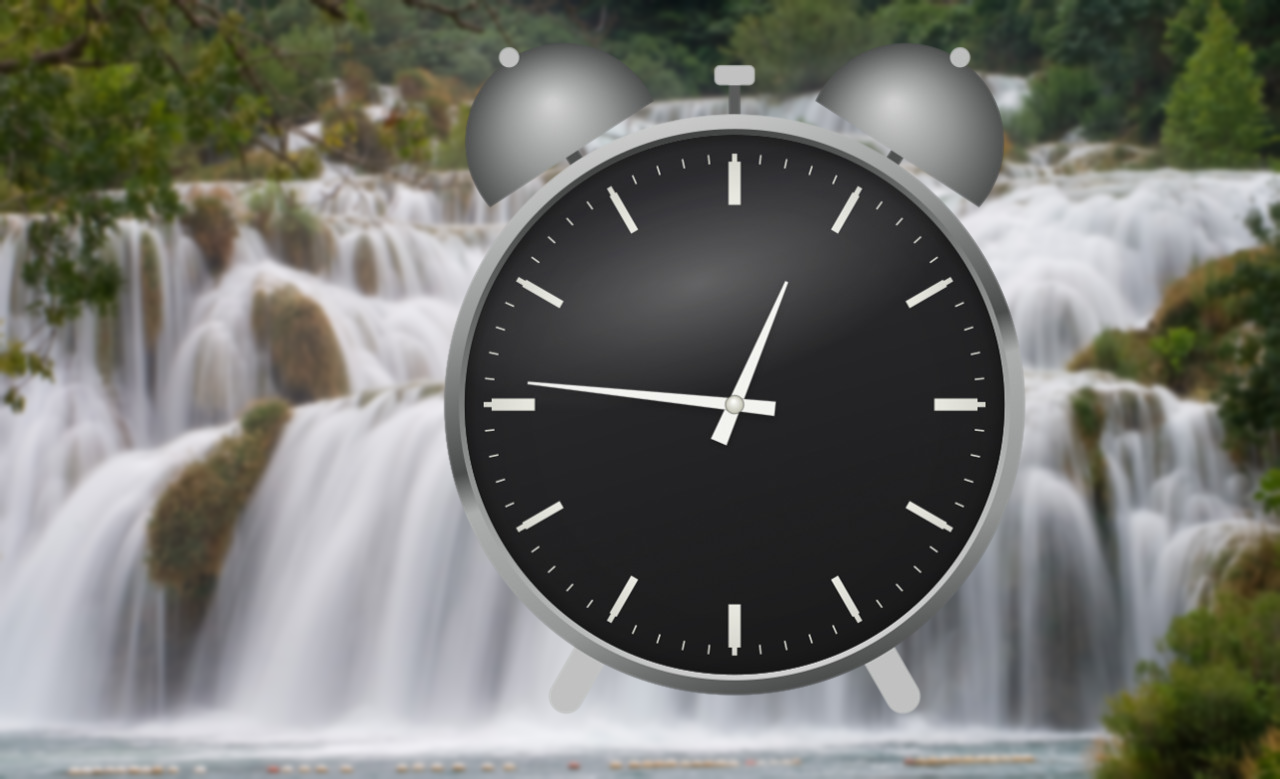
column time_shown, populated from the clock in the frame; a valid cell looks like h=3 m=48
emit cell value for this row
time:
h=12 m=46
